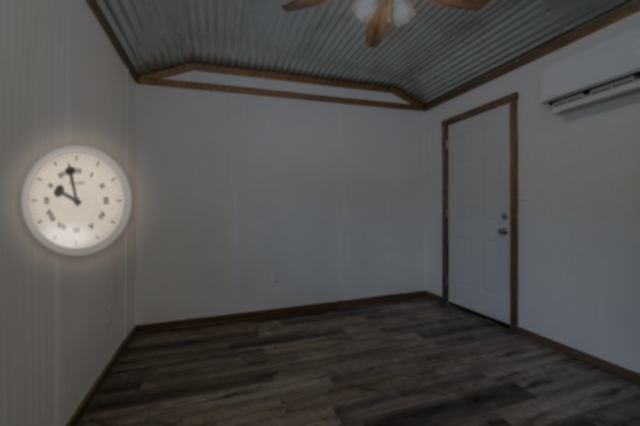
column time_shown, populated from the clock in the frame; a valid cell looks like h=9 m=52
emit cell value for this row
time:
h=9 m=58
